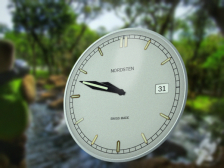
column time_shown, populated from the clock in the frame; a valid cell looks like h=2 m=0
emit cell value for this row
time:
h=9 m=48
